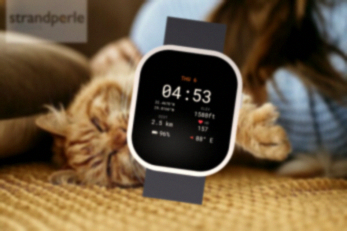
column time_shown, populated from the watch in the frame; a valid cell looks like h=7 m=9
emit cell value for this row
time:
h=4 m=53
